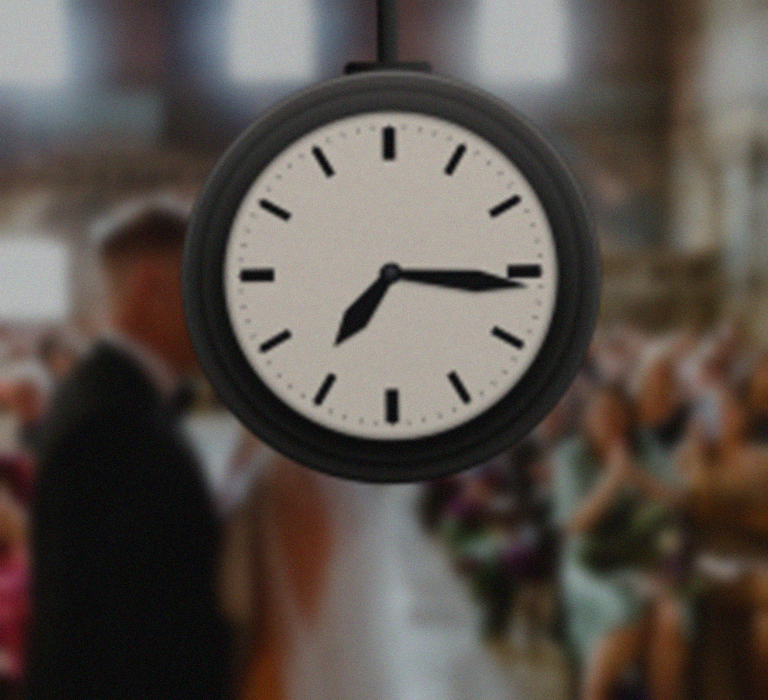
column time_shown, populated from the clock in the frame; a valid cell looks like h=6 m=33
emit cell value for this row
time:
h=7 m=16
